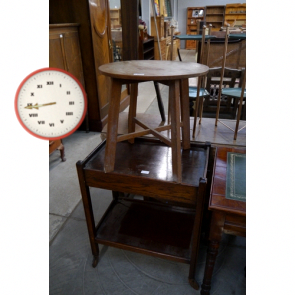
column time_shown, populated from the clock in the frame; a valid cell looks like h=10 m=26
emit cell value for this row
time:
h=8 m=44
